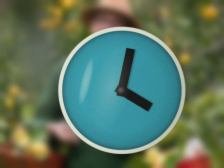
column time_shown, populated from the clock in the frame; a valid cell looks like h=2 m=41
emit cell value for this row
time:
h=4 m=2
